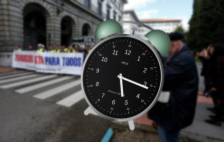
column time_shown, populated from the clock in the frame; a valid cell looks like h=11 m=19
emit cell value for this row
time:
h=5 m=16
